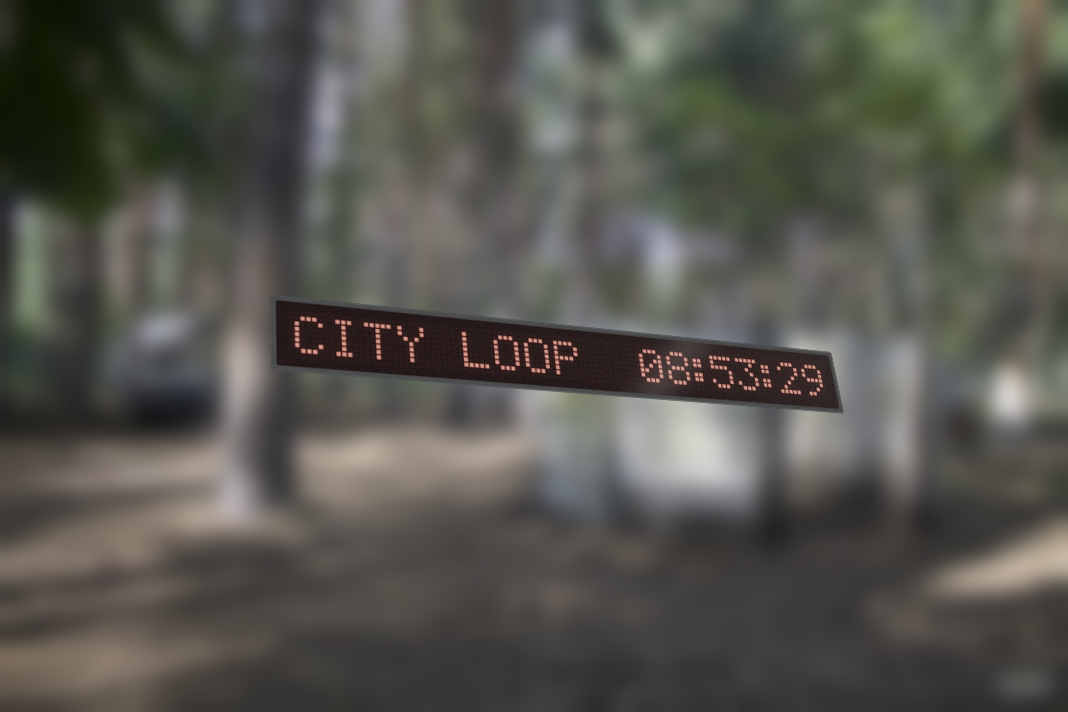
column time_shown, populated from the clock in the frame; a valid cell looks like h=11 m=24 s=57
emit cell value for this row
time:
h=8 m=53 s=29
